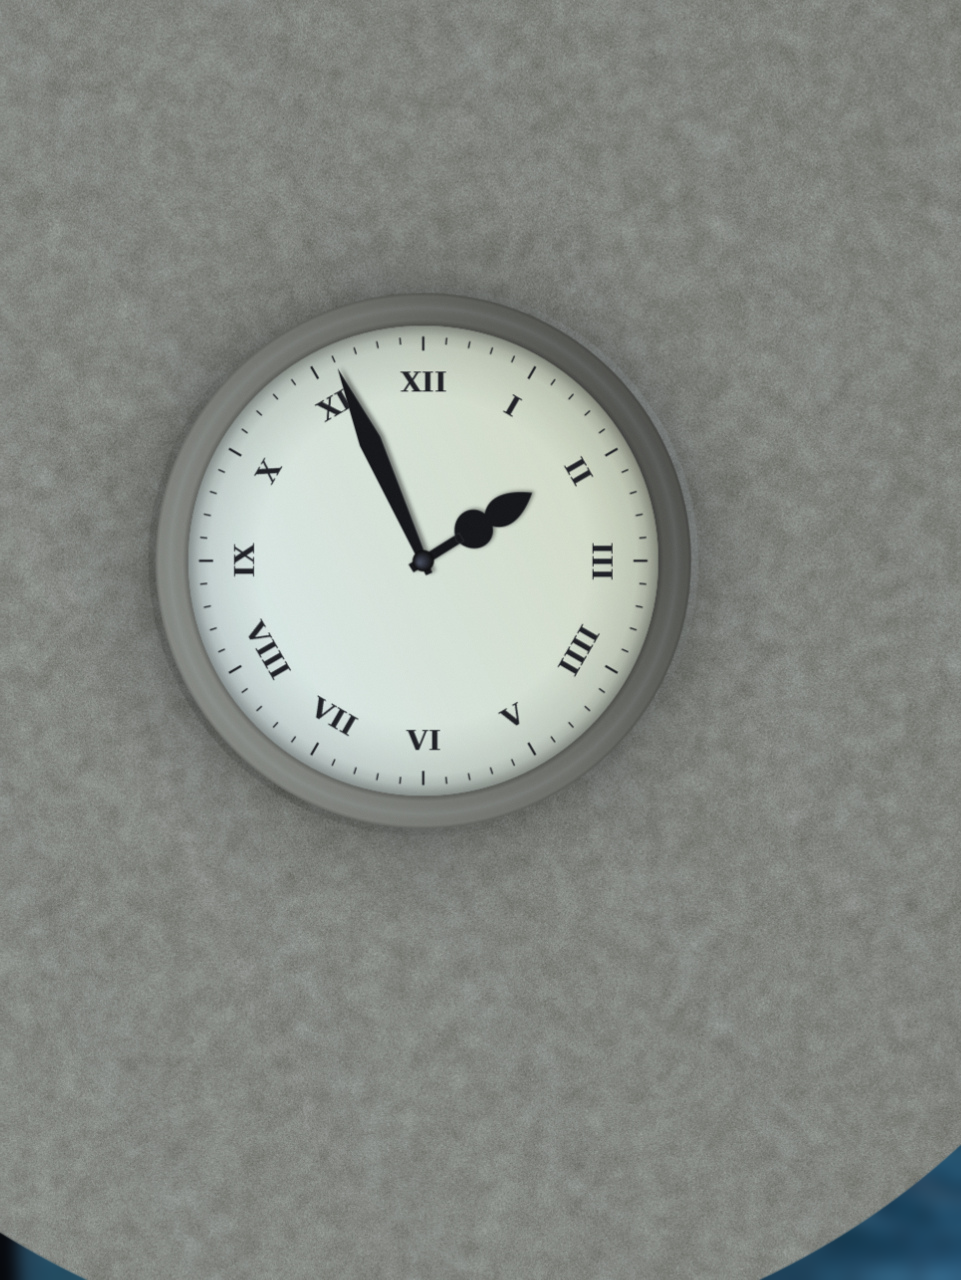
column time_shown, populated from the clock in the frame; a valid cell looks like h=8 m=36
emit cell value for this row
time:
h=1 m=56
